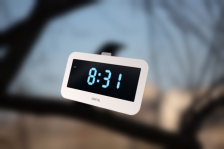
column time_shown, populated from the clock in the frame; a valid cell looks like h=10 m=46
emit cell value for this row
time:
h=8 m=31
